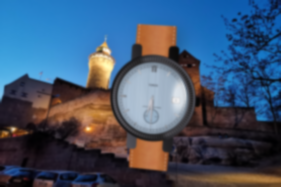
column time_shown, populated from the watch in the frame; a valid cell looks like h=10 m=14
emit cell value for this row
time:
h=6 m=30
